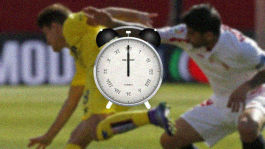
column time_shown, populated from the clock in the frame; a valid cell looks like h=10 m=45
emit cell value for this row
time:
h=12 m=0
